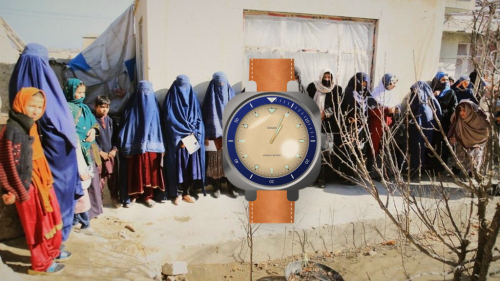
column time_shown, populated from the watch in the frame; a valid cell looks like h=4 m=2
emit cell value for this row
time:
h=1 m=4
